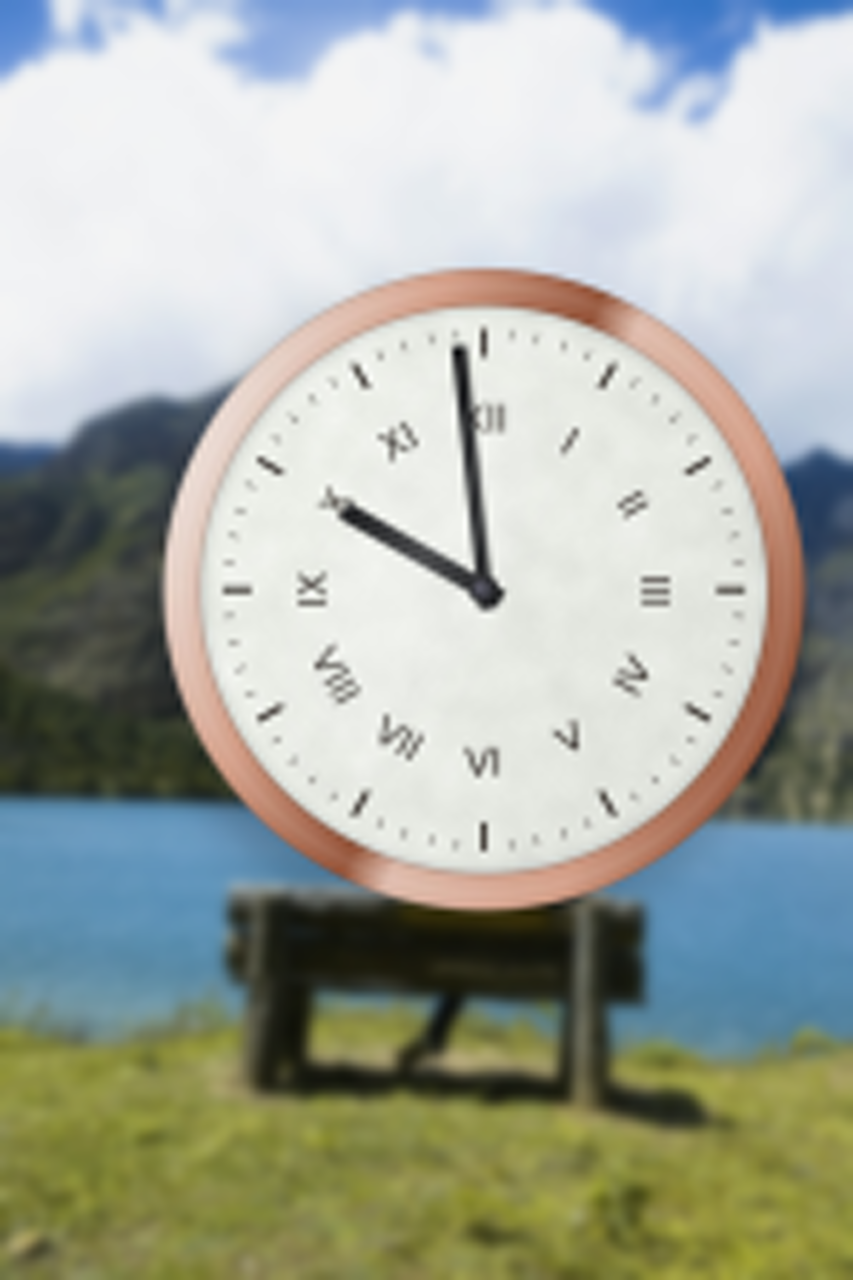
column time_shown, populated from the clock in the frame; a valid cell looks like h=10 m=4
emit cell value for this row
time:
h=9 m=59
